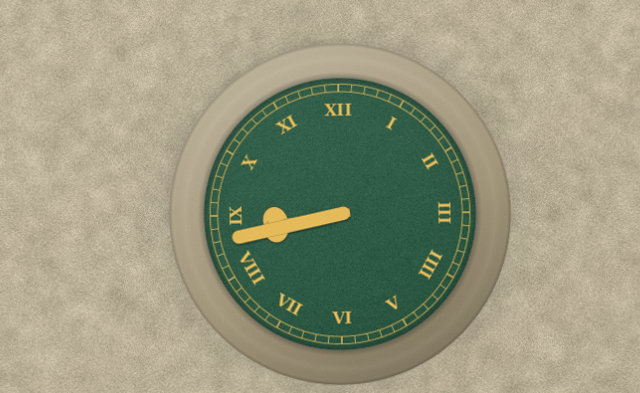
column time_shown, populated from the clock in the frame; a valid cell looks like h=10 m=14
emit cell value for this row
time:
h=8 m=43
